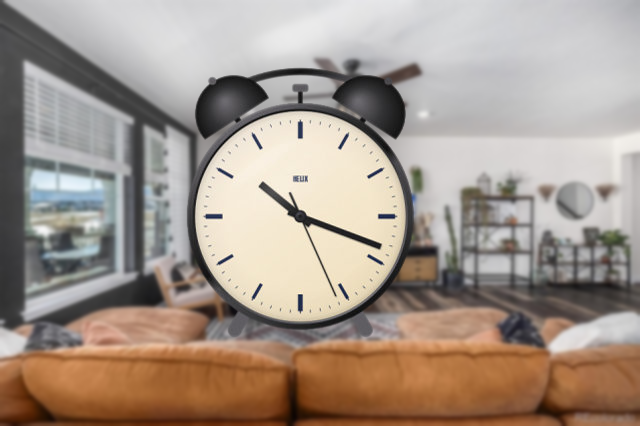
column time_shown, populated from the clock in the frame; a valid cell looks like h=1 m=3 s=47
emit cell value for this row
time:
h=10 m=18 s=26
